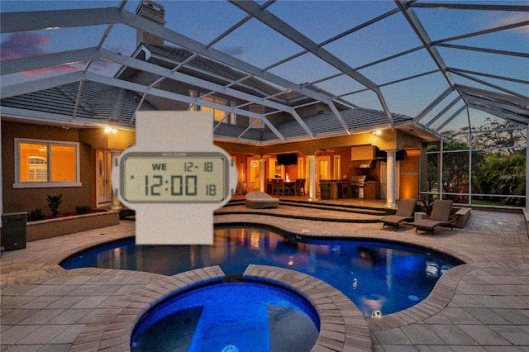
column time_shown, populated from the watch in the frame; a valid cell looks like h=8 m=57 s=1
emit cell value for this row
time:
h=12 m=0 s=18
